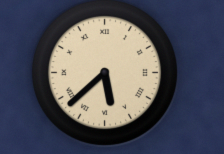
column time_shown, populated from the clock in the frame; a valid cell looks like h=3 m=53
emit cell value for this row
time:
h=5 m=38
